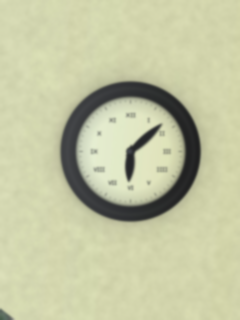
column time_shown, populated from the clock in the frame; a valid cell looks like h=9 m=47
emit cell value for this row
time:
h=6 m=8
